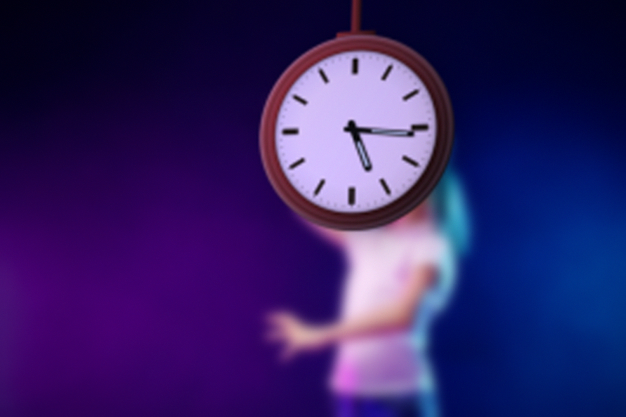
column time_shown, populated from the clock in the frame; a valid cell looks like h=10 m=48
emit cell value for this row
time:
h=5 m=16
